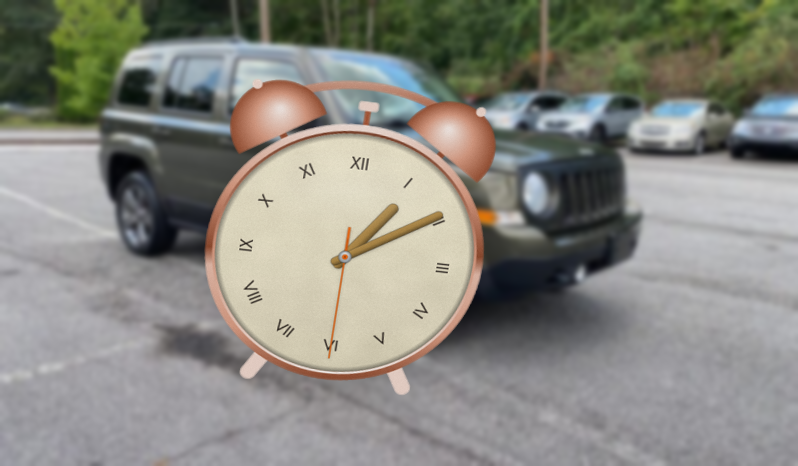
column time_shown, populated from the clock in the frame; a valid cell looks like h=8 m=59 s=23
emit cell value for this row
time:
h=1 m=9 s=30
